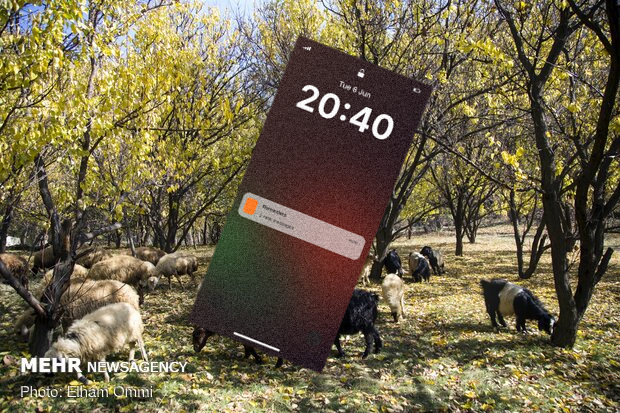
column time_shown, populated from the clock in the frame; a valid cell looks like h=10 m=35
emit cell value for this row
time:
h=20 m=40
